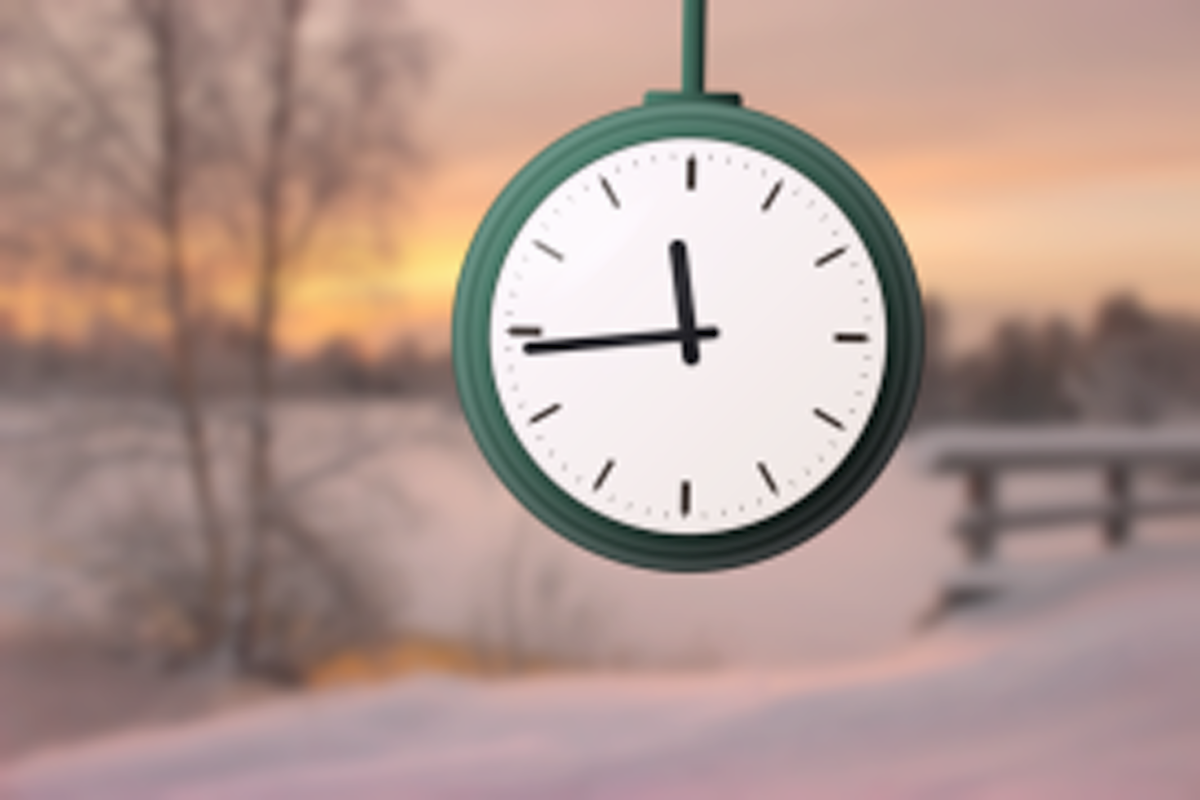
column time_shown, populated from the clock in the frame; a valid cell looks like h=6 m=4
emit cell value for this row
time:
h=11 m=44
